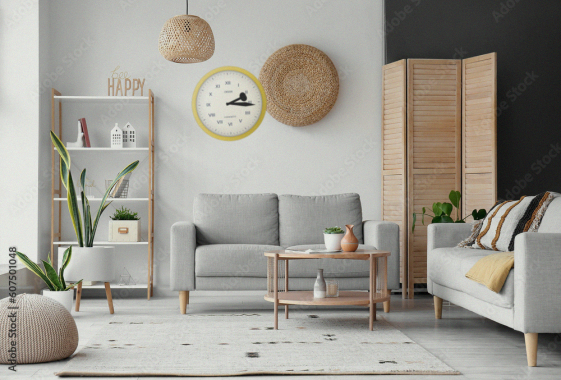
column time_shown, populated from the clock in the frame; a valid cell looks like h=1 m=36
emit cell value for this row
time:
h=2 m=16
